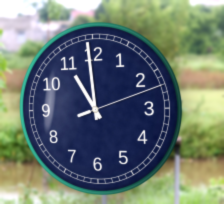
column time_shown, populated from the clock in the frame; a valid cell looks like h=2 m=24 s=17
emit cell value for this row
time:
h=10 m=59 s=12
